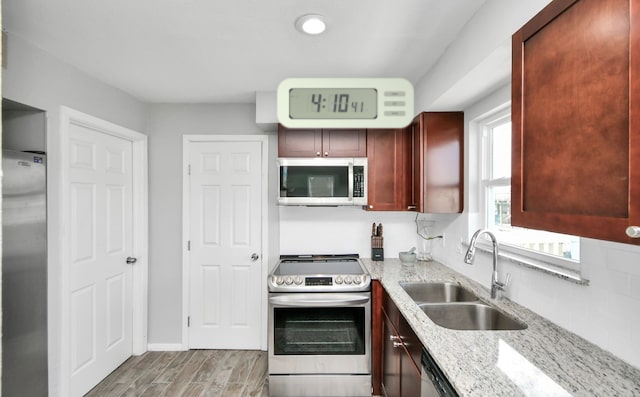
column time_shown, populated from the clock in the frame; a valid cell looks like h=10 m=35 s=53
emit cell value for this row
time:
h=4 m=10 s=41
